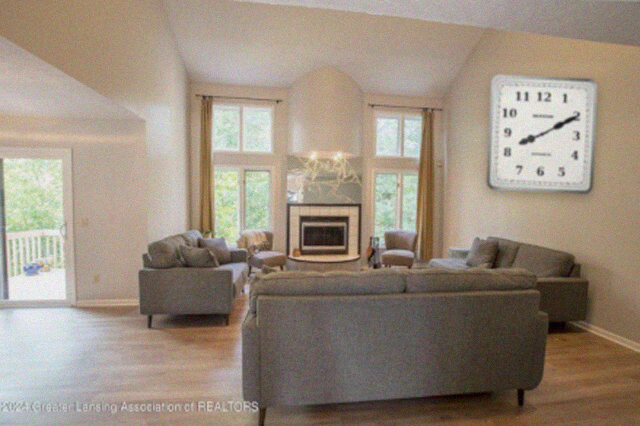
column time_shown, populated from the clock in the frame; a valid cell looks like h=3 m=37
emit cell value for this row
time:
h=8 m=10
